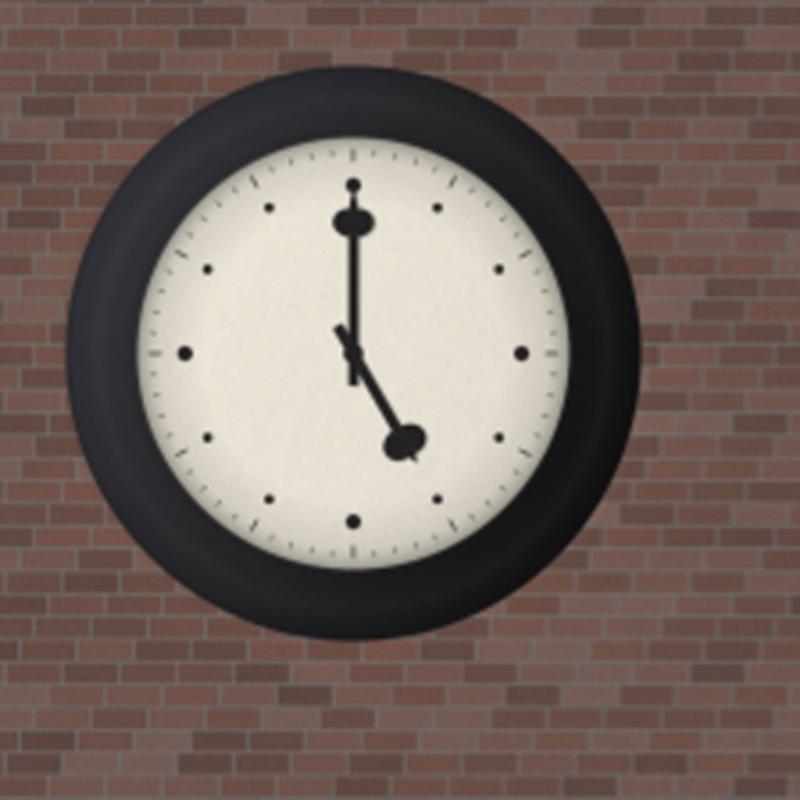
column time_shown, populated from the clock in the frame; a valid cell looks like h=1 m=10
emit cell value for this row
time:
h=5 m=0
